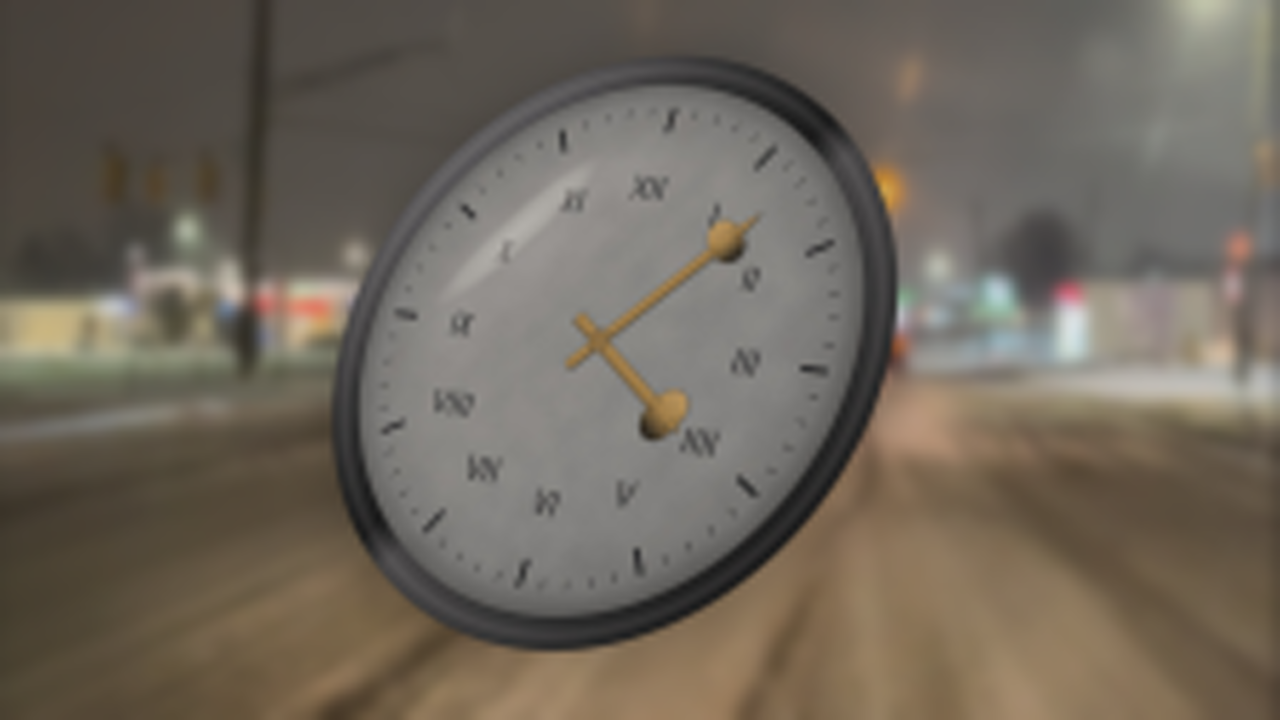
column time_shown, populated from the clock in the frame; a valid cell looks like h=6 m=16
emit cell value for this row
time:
h=4 m=7
